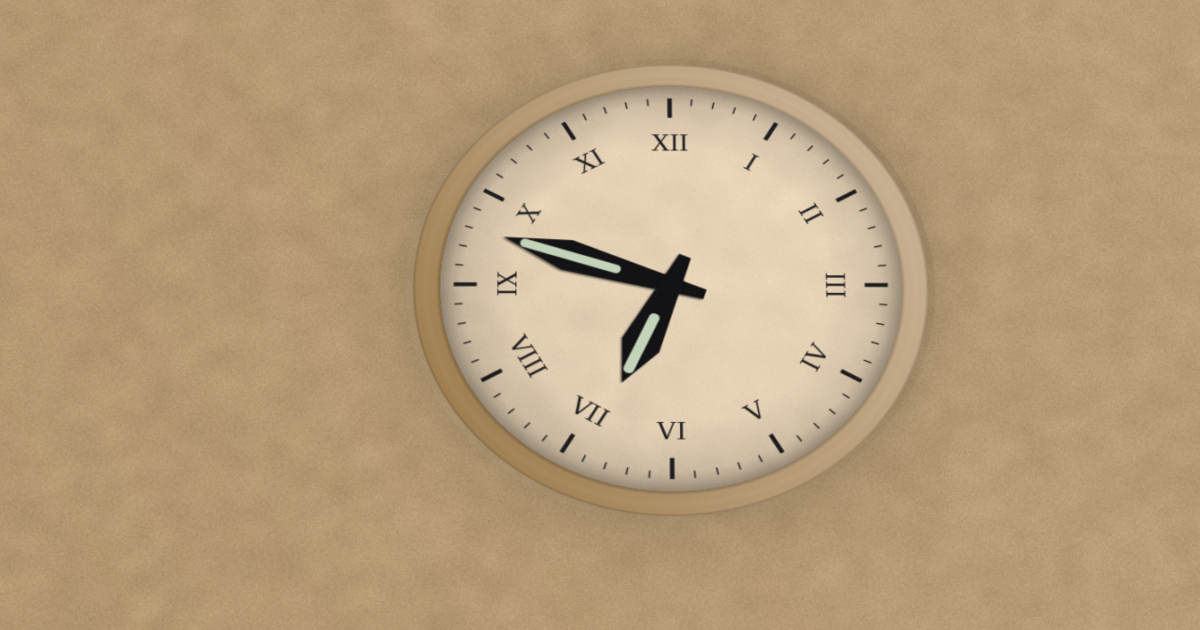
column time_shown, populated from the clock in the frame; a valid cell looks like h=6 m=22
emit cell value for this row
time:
h=6 m=48
